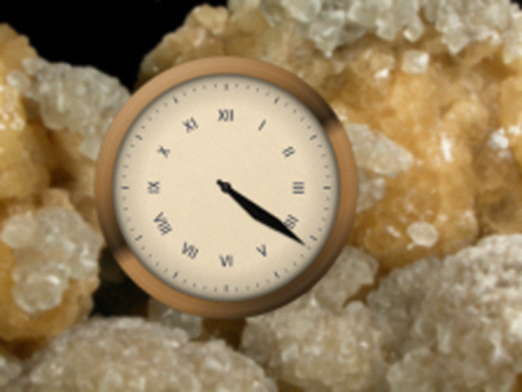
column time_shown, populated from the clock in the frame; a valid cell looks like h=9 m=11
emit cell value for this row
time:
h=4 m=21
